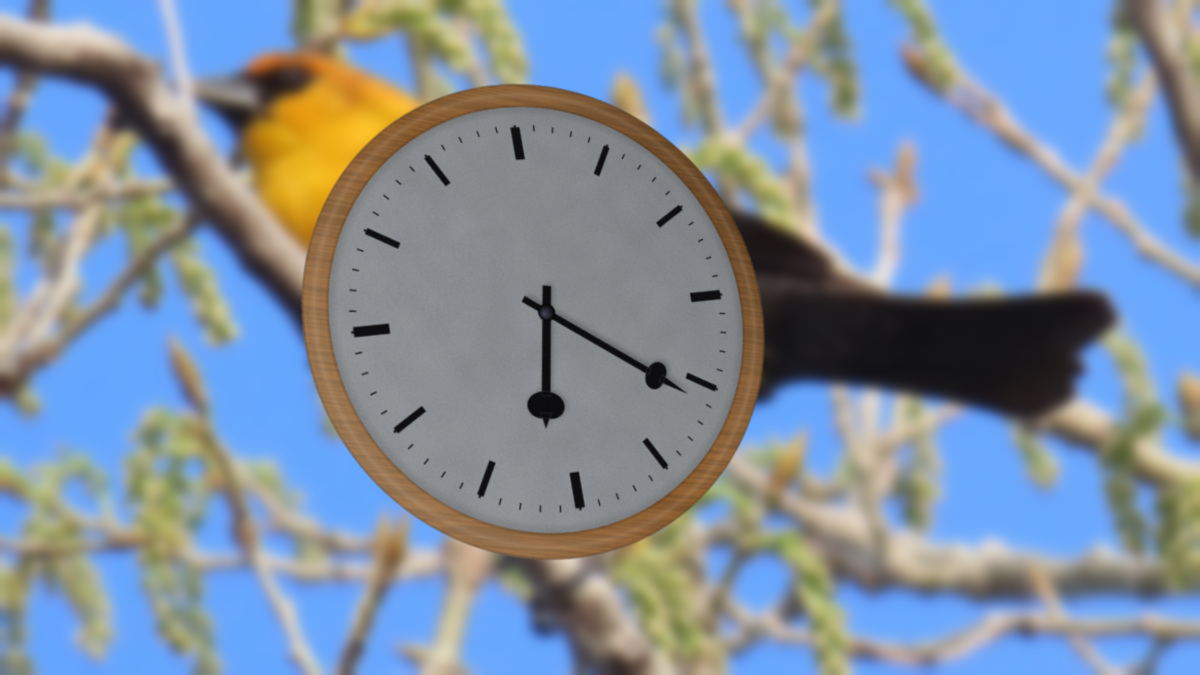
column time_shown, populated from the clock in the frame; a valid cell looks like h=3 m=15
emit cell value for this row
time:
h=6 m=21
